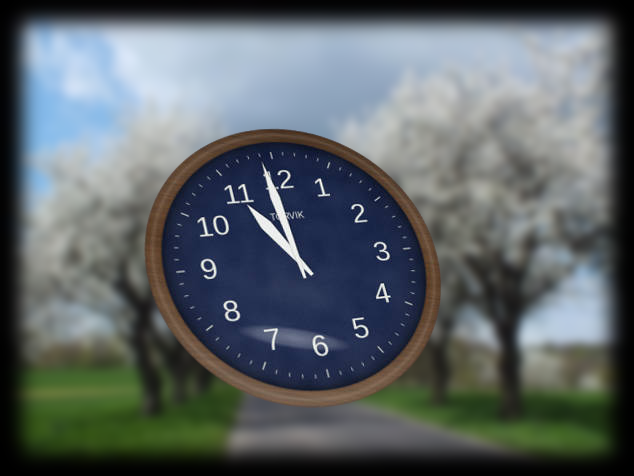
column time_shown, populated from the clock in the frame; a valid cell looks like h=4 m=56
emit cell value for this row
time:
h=10 m=59
